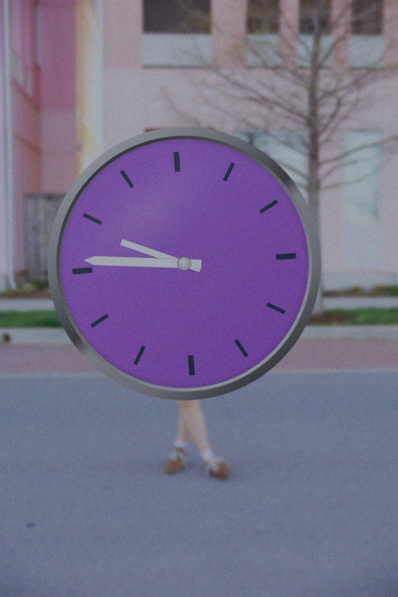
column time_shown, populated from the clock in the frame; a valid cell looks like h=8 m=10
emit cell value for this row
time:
h=9 m=46
